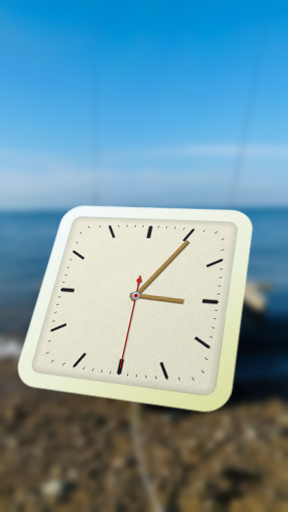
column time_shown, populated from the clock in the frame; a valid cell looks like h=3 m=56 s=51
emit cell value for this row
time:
h=3 m=5 s=30
